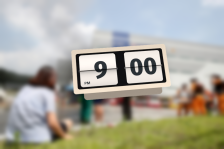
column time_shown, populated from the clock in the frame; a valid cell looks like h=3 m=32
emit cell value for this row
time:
h=9 m=0
